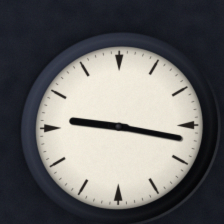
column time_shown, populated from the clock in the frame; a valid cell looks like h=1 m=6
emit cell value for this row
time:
h=9 m=17
